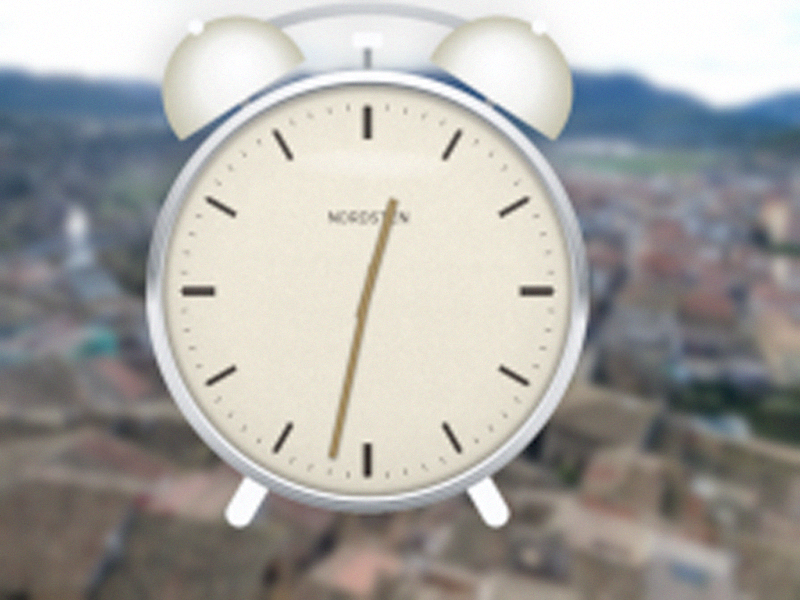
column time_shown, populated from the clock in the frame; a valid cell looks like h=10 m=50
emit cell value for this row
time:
h=12 m=32
